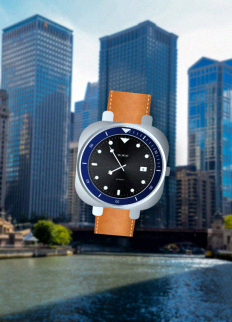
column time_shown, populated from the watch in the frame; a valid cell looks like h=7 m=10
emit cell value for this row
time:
h=7 m=54
